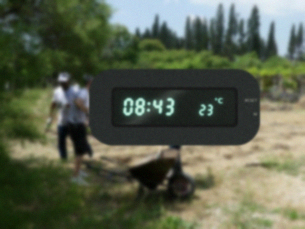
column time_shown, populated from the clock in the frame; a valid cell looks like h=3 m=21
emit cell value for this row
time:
h=8 m=43
